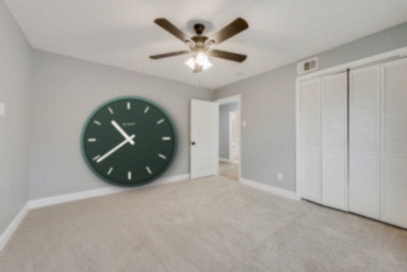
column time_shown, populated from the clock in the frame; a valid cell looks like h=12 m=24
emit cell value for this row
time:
h=10 m=39
